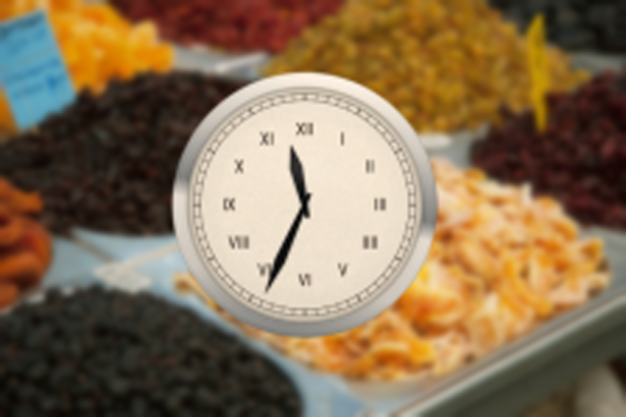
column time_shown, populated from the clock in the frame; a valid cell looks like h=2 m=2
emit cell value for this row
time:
h=11 m=34
